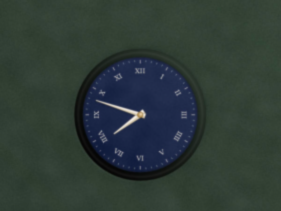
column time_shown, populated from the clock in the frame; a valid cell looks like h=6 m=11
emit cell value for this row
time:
h=7 m=48
